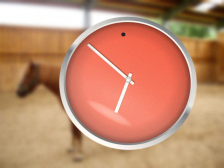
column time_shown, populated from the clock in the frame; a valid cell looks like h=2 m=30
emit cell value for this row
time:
h=6 m=53
